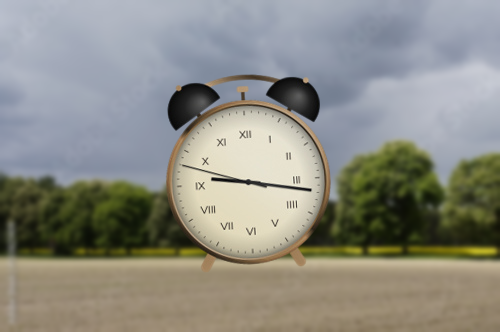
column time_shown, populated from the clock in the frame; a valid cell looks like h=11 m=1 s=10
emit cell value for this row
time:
h=9 m=16 s=48
